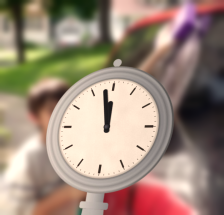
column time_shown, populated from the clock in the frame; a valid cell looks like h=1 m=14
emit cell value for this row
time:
h=11 m=58
